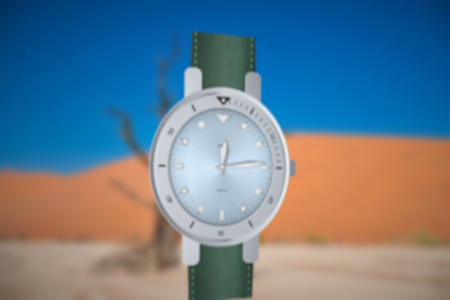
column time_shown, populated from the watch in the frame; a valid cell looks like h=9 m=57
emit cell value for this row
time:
h=12 m=14
